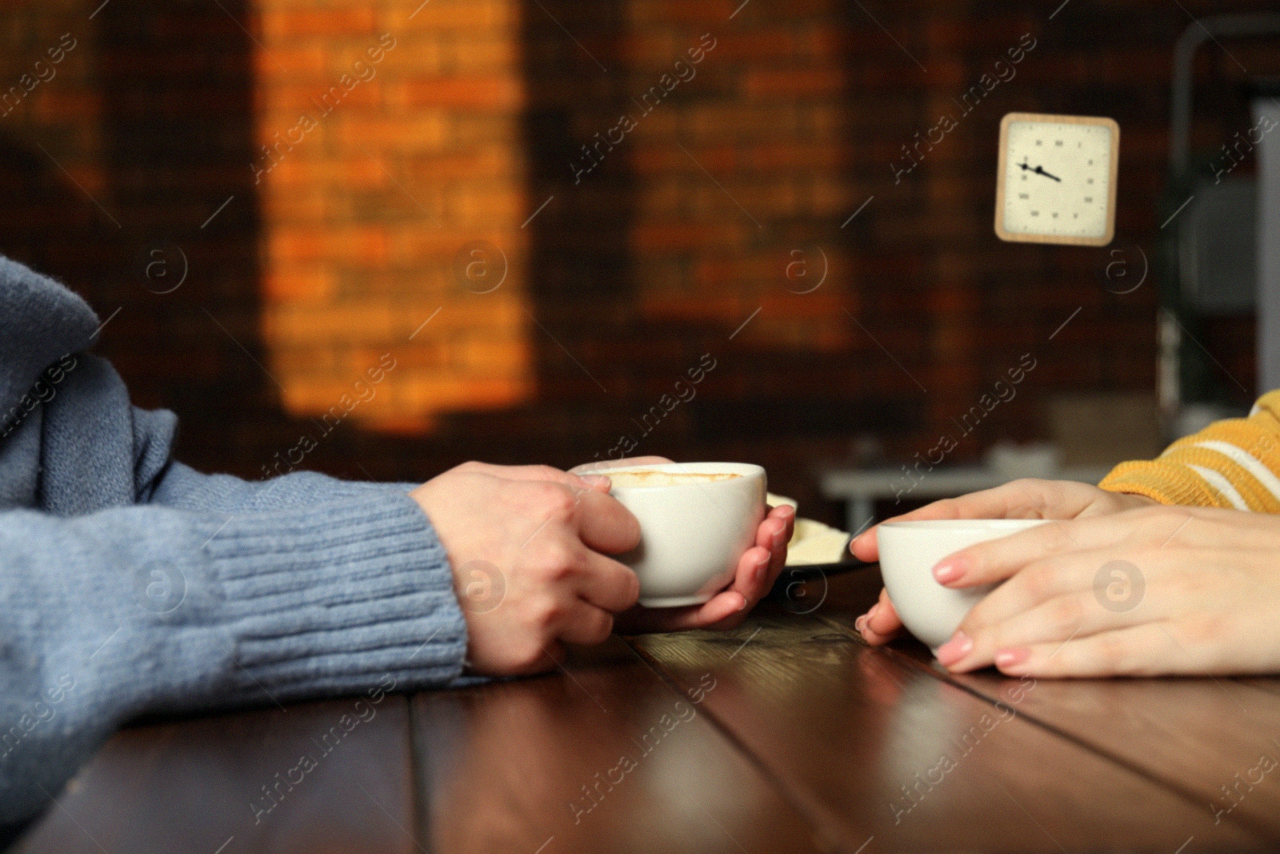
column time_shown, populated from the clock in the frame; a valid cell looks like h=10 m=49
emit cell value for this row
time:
h=9 m=48
